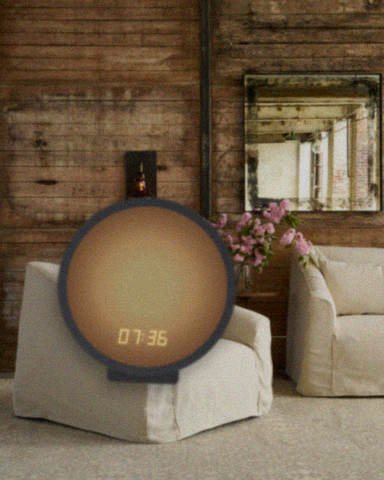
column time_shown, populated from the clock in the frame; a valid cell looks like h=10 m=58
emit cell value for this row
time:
h=7 m=36
